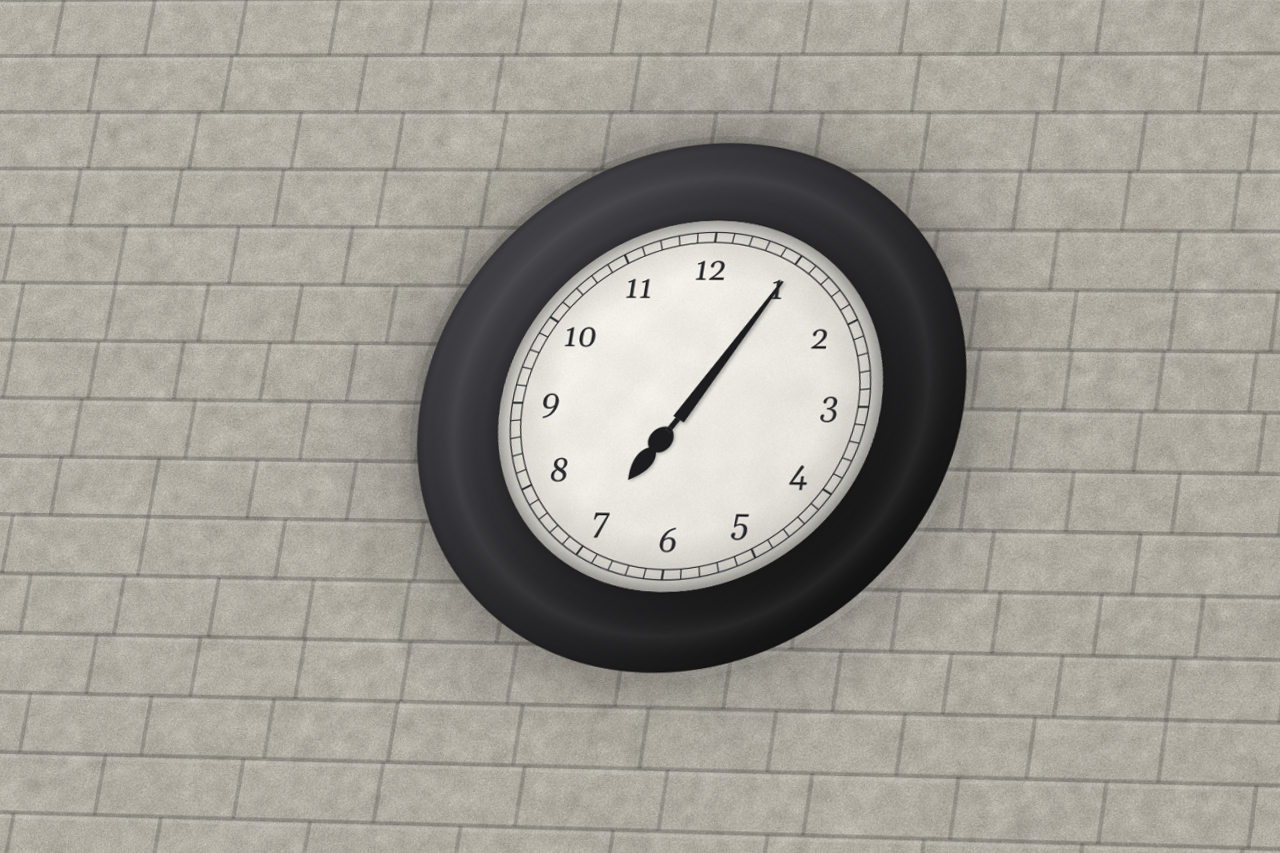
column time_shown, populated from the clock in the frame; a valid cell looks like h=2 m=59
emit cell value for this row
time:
h=7 m=5
